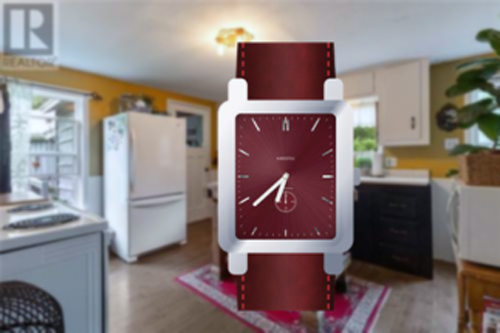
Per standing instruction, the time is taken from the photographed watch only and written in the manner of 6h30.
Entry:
6h38
